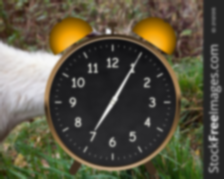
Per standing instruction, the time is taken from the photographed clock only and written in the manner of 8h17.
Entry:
7h05
